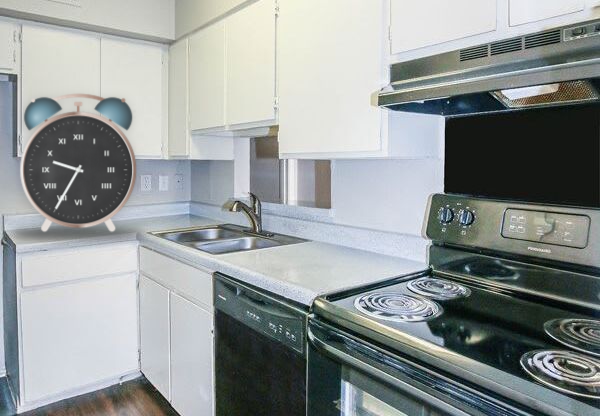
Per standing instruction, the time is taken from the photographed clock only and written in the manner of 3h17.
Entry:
9h35
